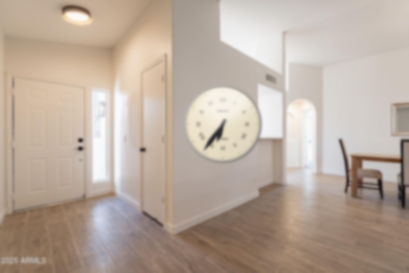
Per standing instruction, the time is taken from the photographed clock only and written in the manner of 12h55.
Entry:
6h36
